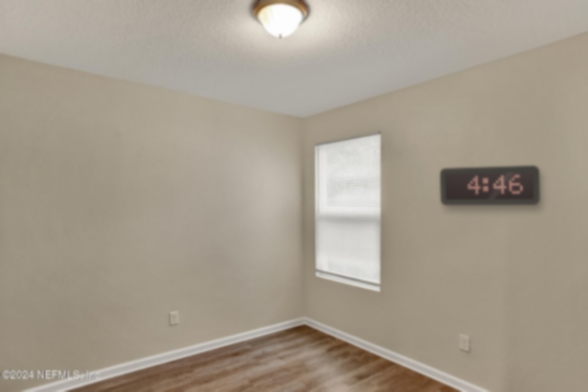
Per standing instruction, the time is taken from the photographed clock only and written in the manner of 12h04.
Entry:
4h46
